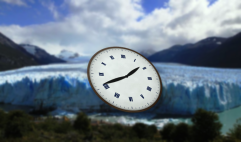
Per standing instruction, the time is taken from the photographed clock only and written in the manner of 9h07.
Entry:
1h41
